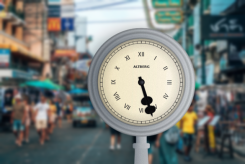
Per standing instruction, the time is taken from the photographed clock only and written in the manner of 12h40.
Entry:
5h27
